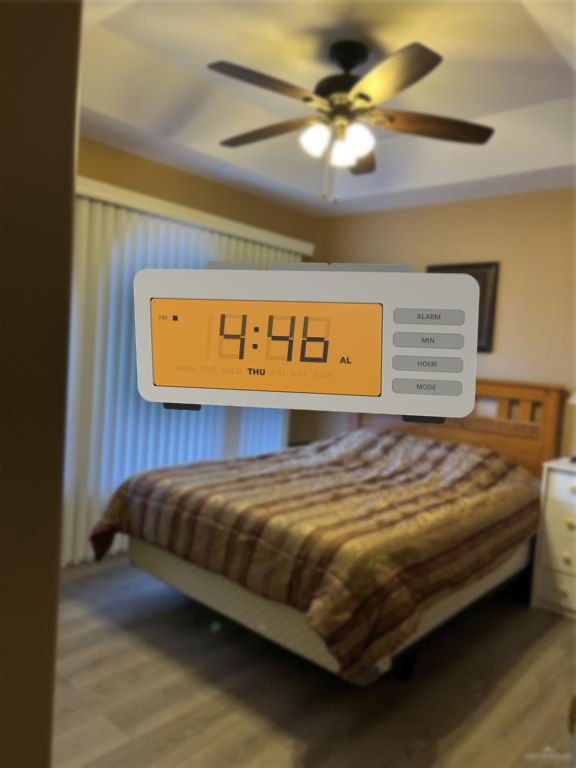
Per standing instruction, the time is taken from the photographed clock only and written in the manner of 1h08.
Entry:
4h46
